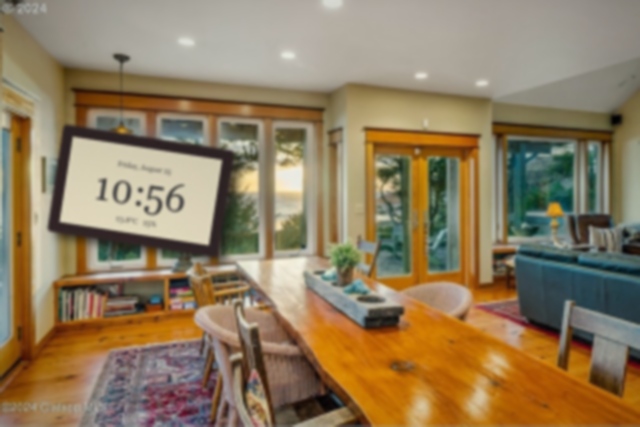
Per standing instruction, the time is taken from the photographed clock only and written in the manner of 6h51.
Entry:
10h56
